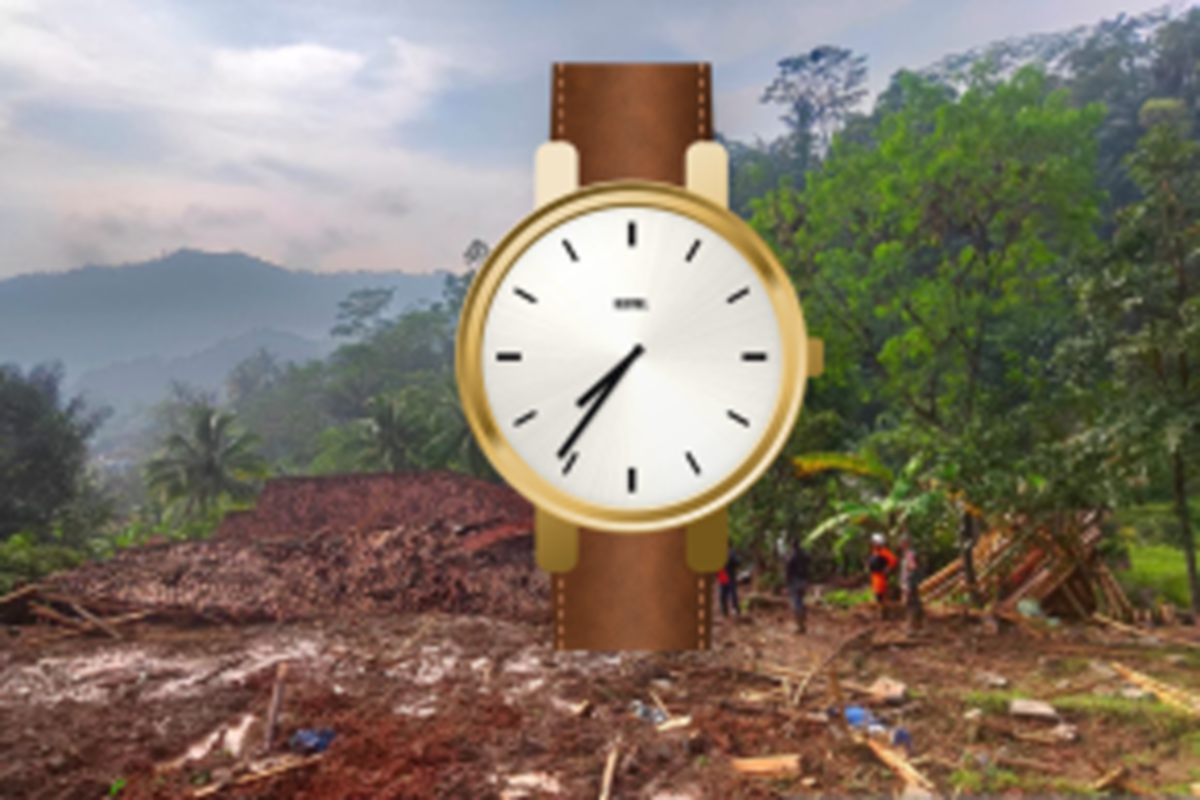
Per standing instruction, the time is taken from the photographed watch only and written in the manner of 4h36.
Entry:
7h36
